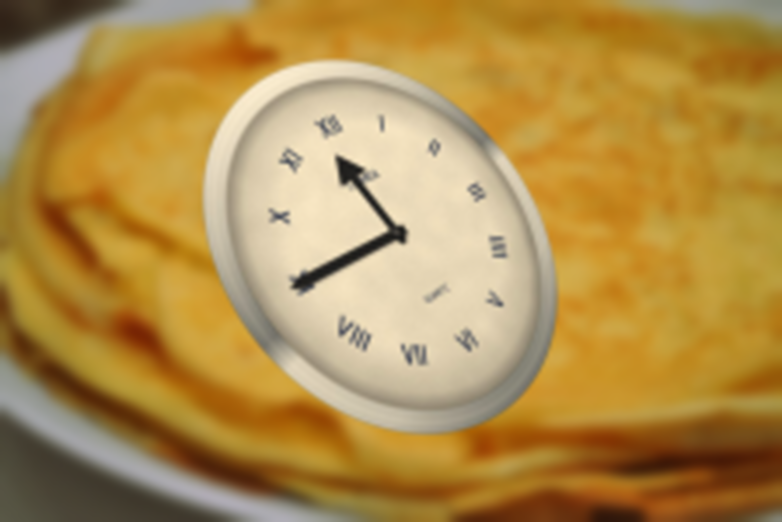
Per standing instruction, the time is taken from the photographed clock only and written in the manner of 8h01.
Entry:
11h45
